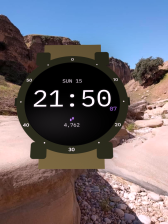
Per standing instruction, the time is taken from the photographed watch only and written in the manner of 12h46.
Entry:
21h50
